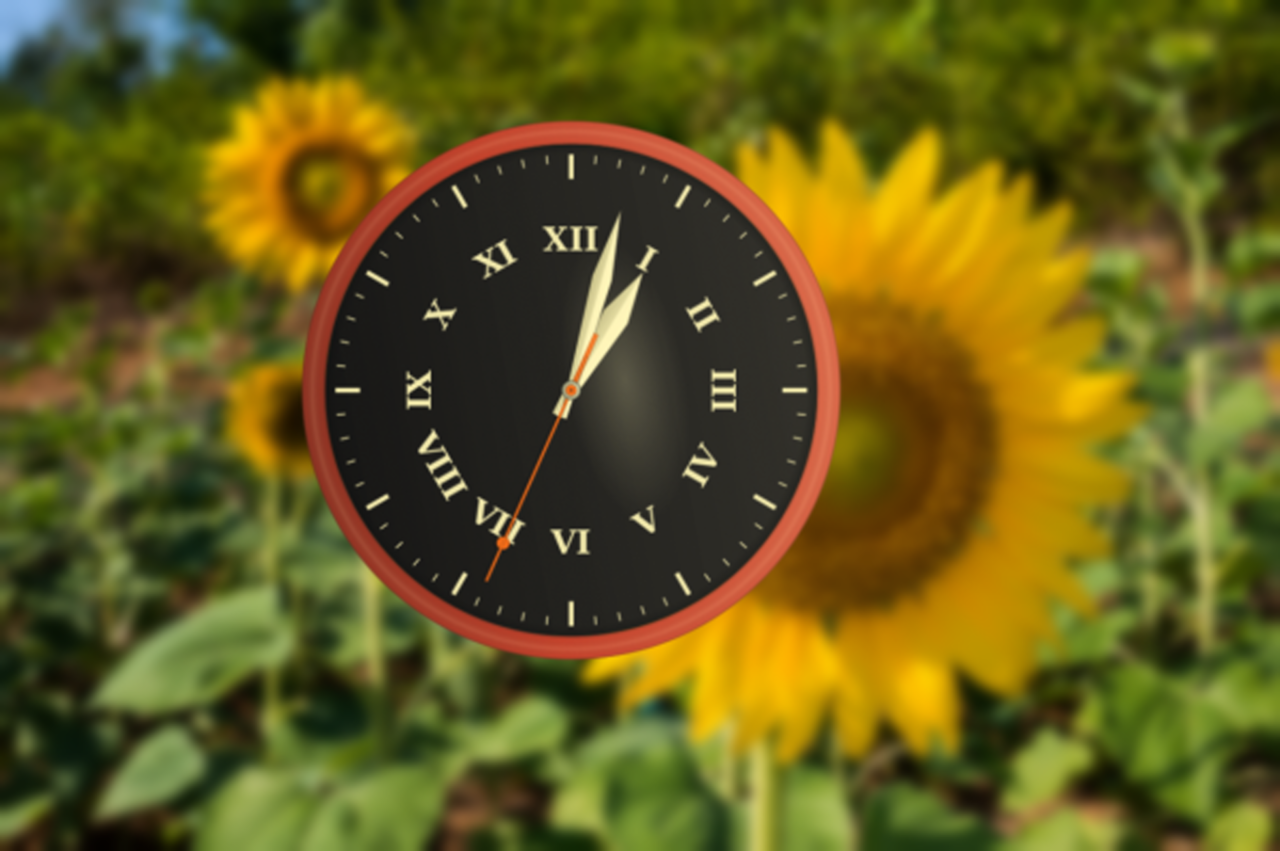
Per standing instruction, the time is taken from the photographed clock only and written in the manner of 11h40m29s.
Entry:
1h02m34s
